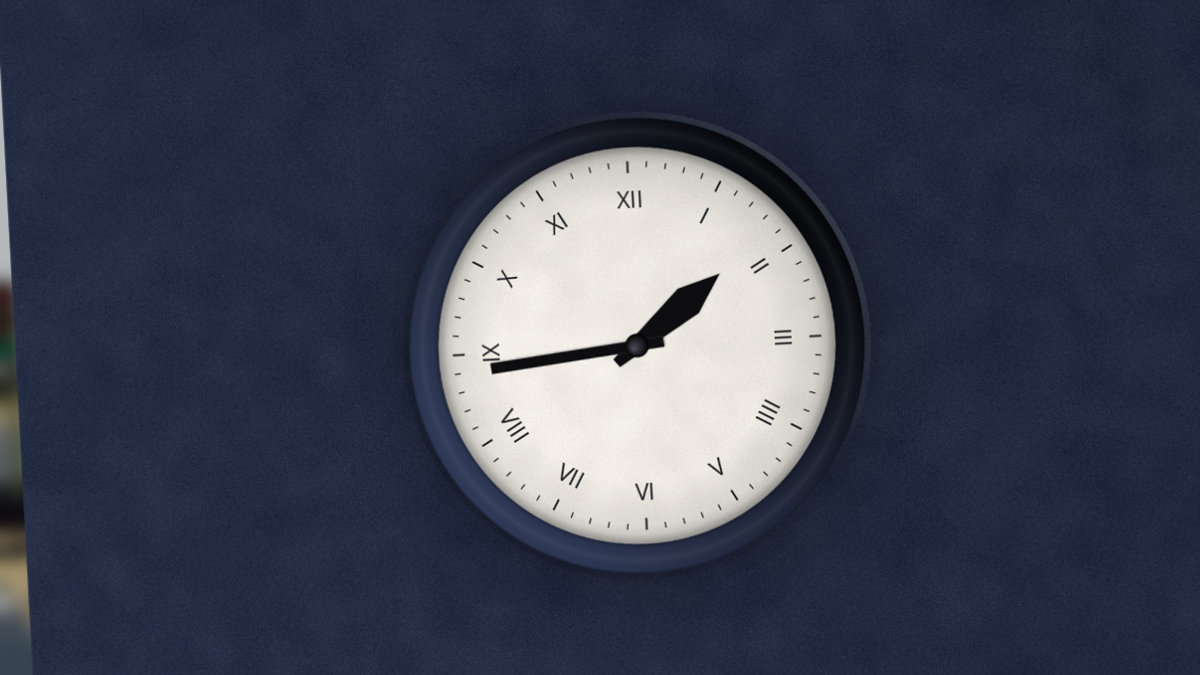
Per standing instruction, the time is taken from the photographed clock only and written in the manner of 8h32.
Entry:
1h44
